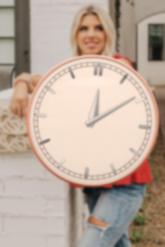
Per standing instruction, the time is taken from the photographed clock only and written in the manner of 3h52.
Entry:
12h09
